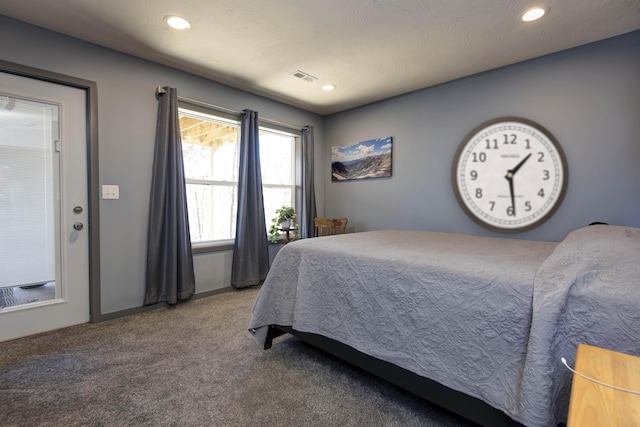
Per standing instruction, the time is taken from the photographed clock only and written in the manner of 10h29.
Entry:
1h29
